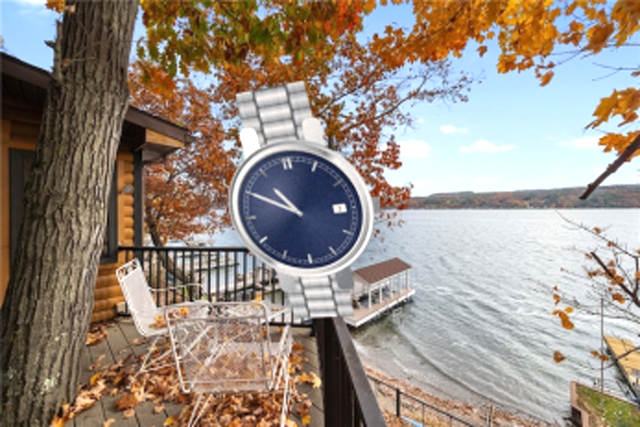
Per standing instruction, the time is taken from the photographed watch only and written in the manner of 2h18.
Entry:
10h50
